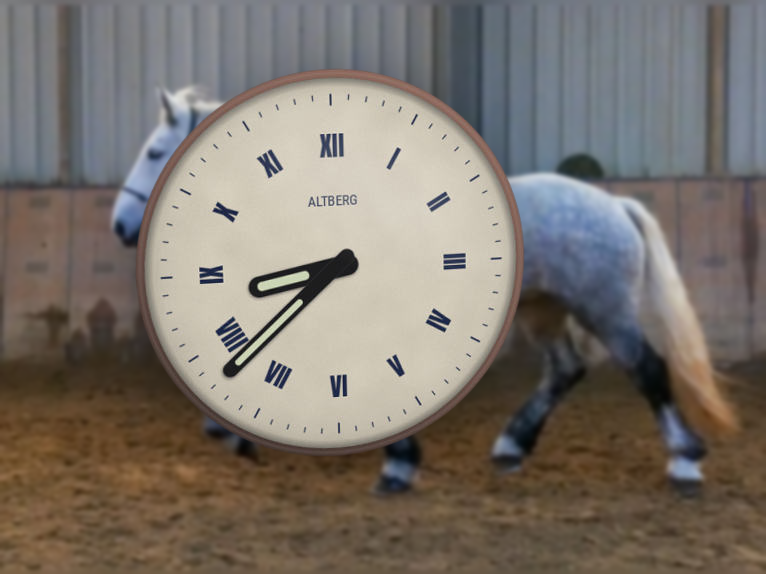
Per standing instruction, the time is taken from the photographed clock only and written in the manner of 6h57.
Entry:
8h38
